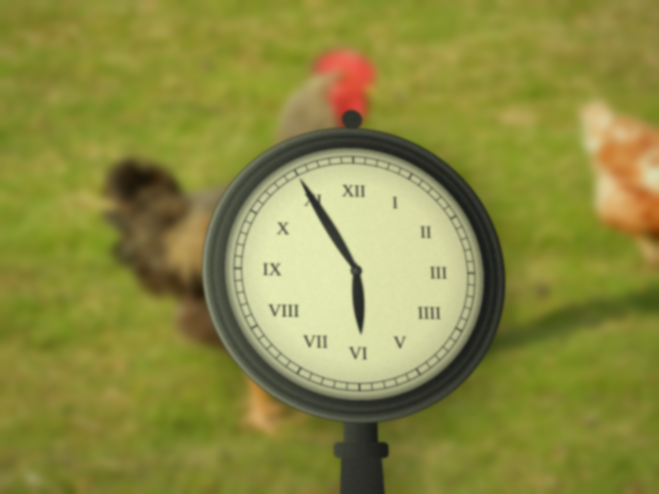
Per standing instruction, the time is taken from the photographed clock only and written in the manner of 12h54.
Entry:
5h55
